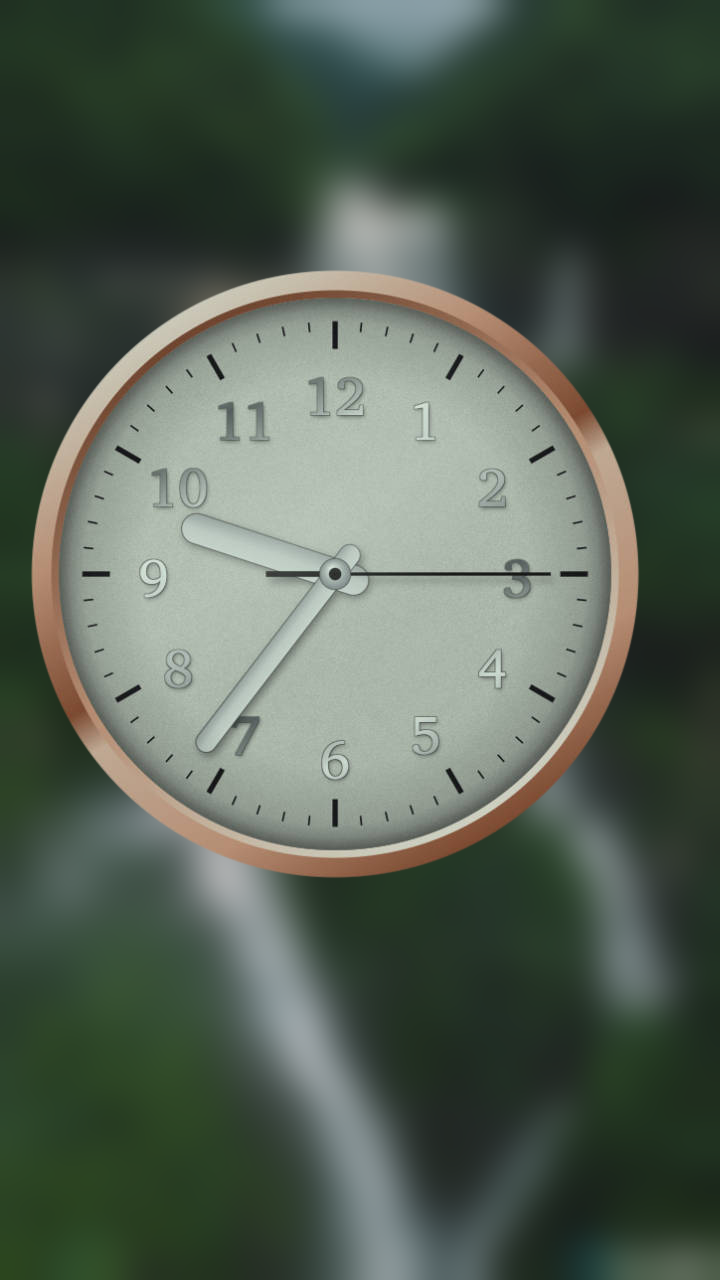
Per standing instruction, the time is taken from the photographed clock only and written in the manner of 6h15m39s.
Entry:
9h36m15s
